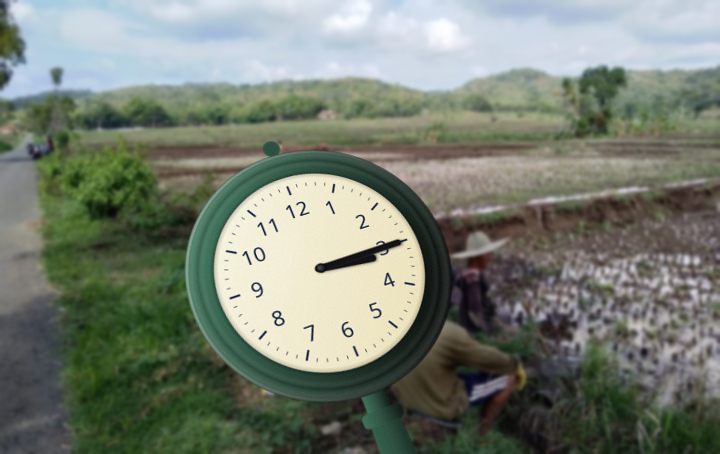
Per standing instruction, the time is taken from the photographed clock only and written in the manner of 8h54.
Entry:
3h15
